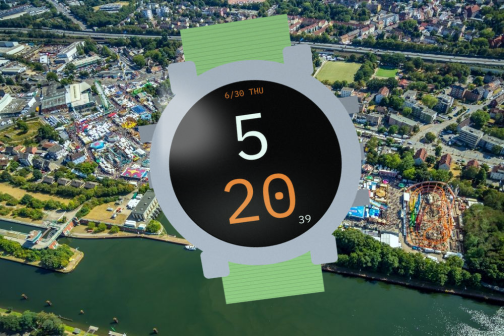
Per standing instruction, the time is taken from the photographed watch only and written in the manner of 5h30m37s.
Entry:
5h20m39s
